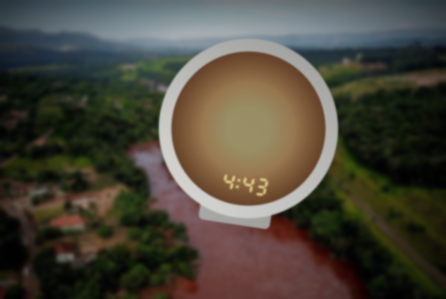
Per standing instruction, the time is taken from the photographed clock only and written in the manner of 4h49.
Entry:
4h43
